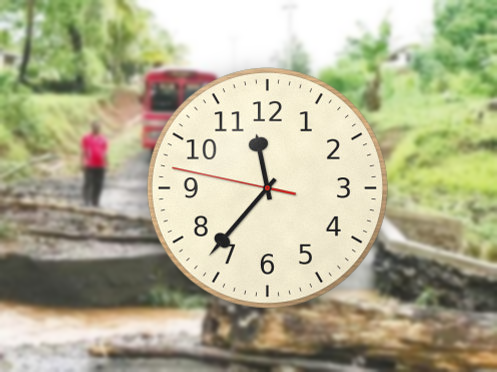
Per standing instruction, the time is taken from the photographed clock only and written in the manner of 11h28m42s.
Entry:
11h36m47s
